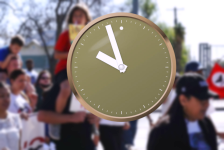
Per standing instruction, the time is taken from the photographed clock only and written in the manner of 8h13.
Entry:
9h57
